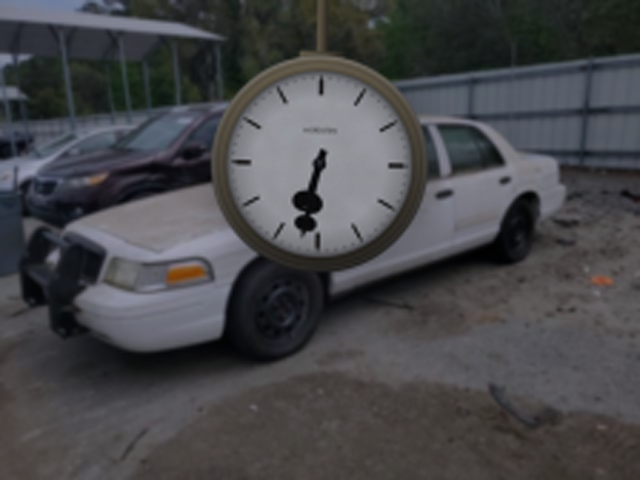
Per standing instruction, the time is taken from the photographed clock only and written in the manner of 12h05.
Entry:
6h32
